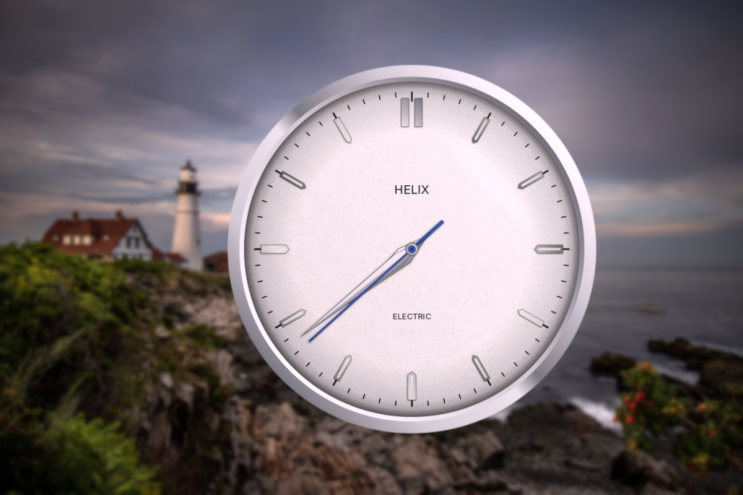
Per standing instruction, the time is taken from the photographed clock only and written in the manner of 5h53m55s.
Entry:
7h38m38s
